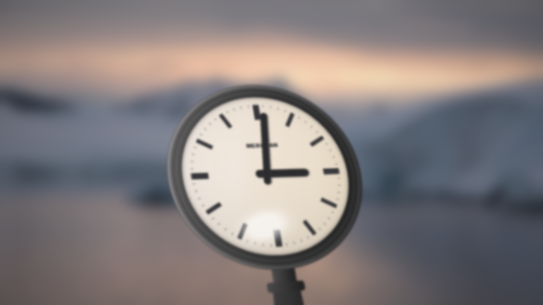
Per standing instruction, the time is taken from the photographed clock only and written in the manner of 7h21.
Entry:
3h01
